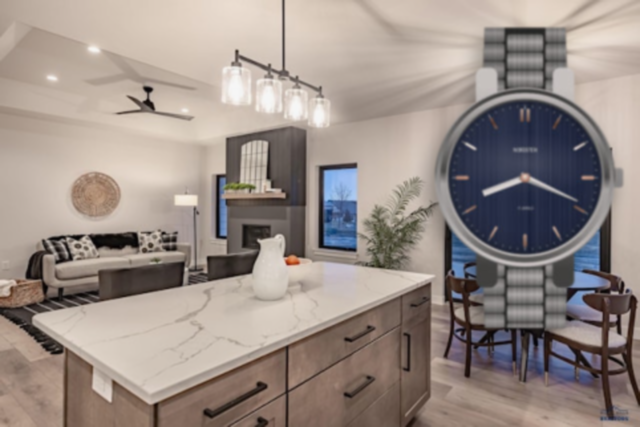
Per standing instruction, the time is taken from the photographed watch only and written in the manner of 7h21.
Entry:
8h19
